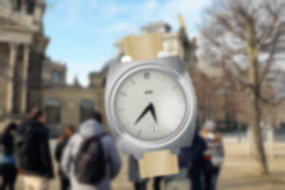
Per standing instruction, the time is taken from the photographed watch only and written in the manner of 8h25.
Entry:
5h38
